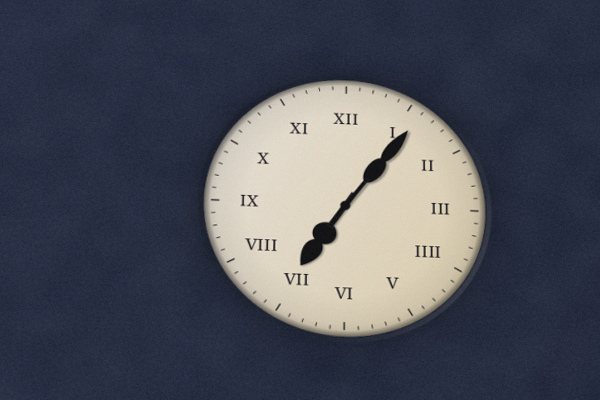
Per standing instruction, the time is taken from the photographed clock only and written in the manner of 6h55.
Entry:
7h06
